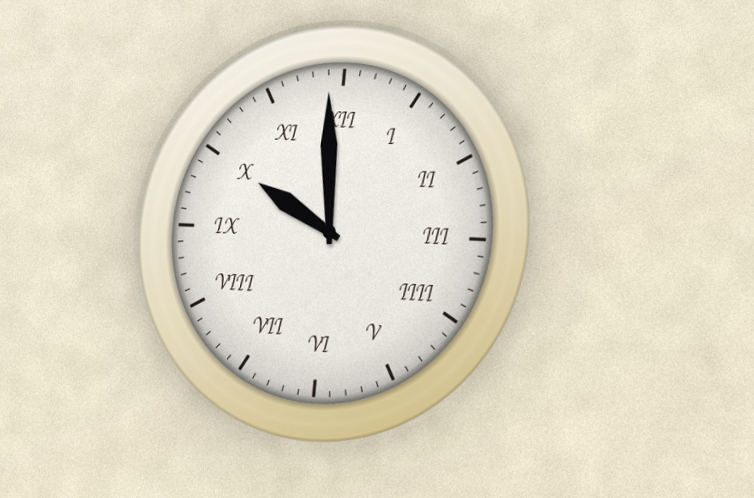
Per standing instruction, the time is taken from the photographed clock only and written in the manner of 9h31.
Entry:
9h59
